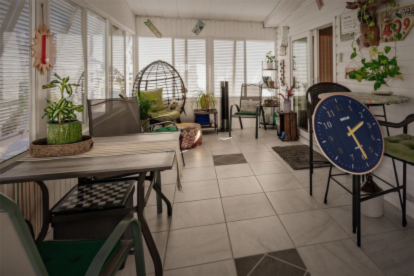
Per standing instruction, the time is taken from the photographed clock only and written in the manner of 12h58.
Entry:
2h29
